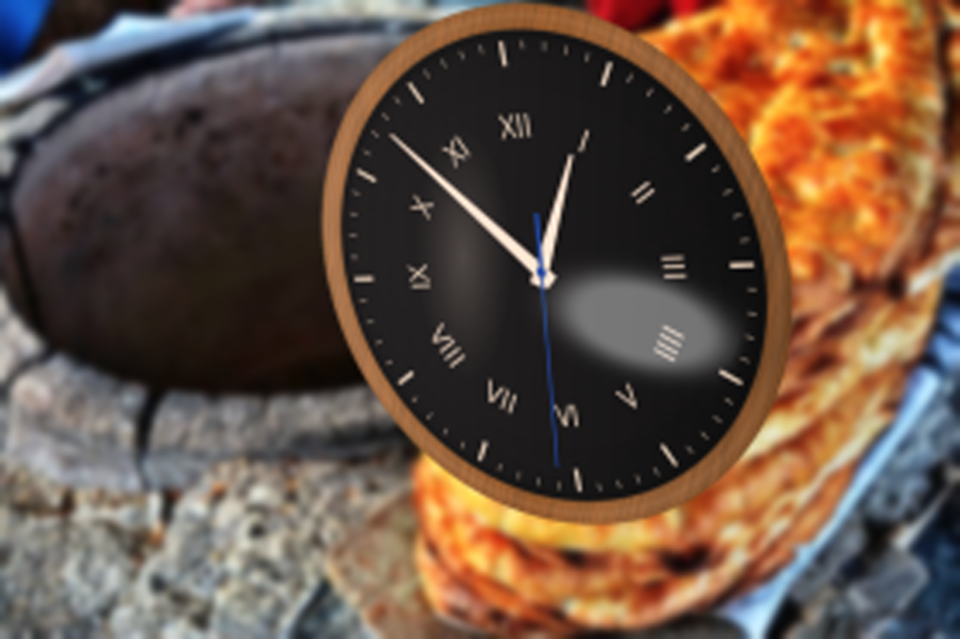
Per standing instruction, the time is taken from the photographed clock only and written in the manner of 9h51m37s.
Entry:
12h52m31s
